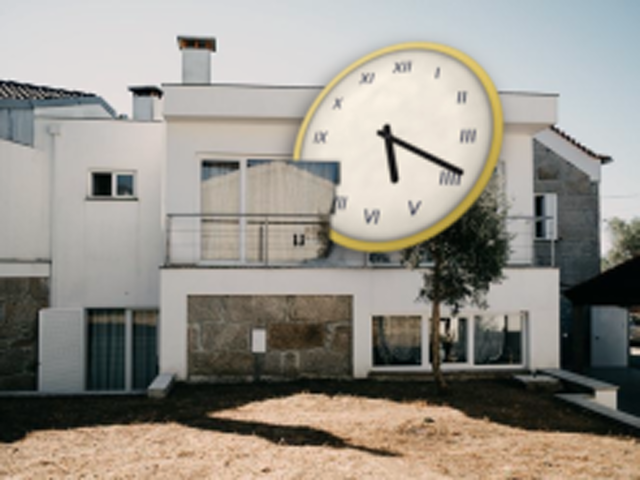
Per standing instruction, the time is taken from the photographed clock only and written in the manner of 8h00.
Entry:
5h19
